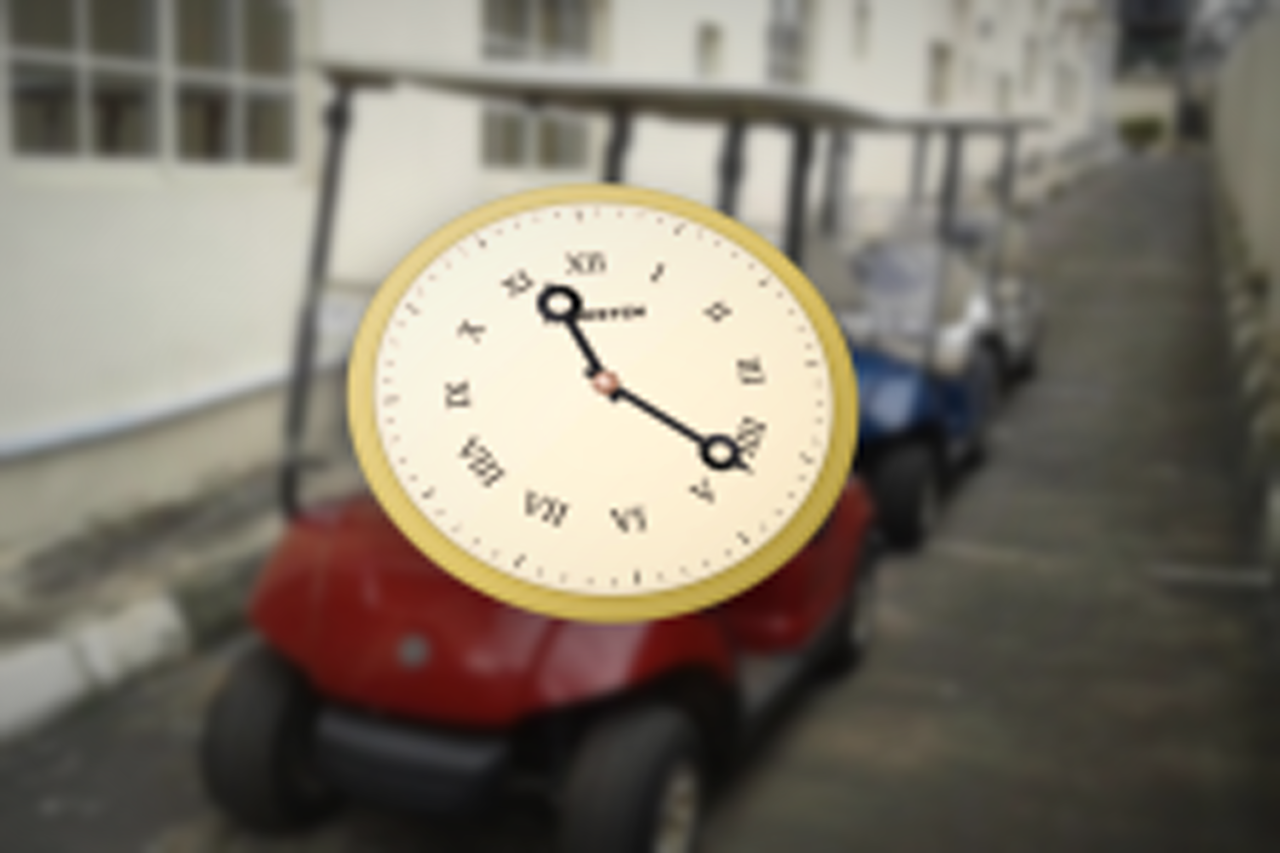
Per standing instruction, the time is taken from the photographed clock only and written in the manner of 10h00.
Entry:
11h22
